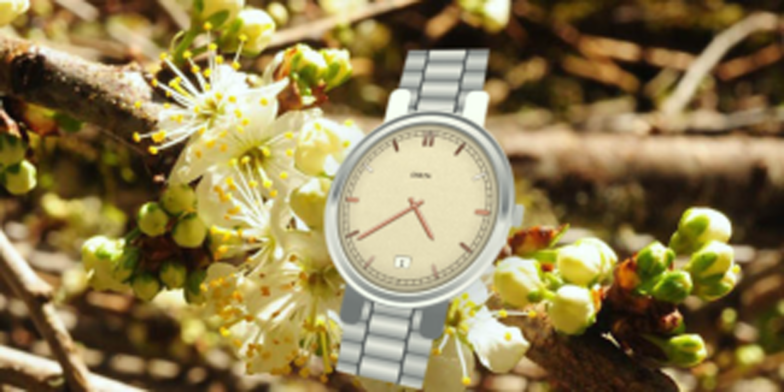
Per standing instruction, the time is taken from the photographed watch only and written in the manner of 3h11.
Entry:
4h39
